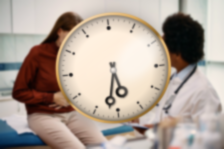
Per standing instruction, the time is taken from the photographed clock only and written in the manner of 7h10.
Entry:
5h32
